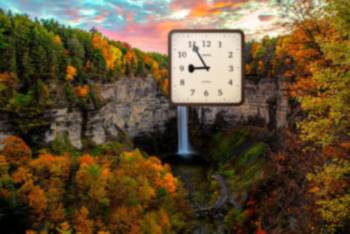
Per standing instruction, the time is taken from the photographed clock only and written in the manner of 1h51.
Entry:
8h55
